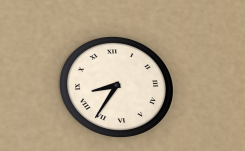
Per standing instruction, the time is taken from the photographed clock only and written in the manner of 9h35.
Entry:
8h36
